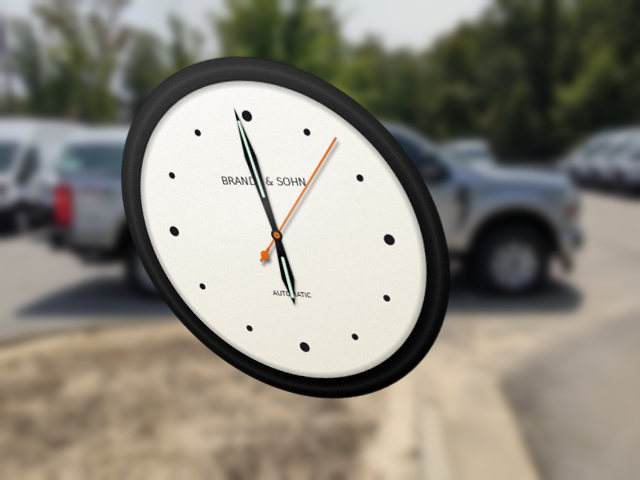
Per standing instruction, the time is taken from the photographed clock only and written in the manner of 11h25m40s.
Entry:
5h59m07s
